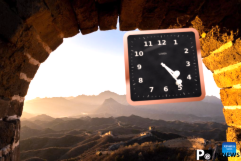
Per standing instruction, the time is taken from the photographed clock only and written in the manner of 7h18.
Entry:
4h24
